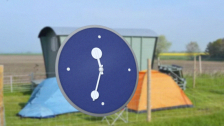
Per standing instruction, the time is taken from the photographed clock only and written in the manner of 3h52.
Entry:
11h33
